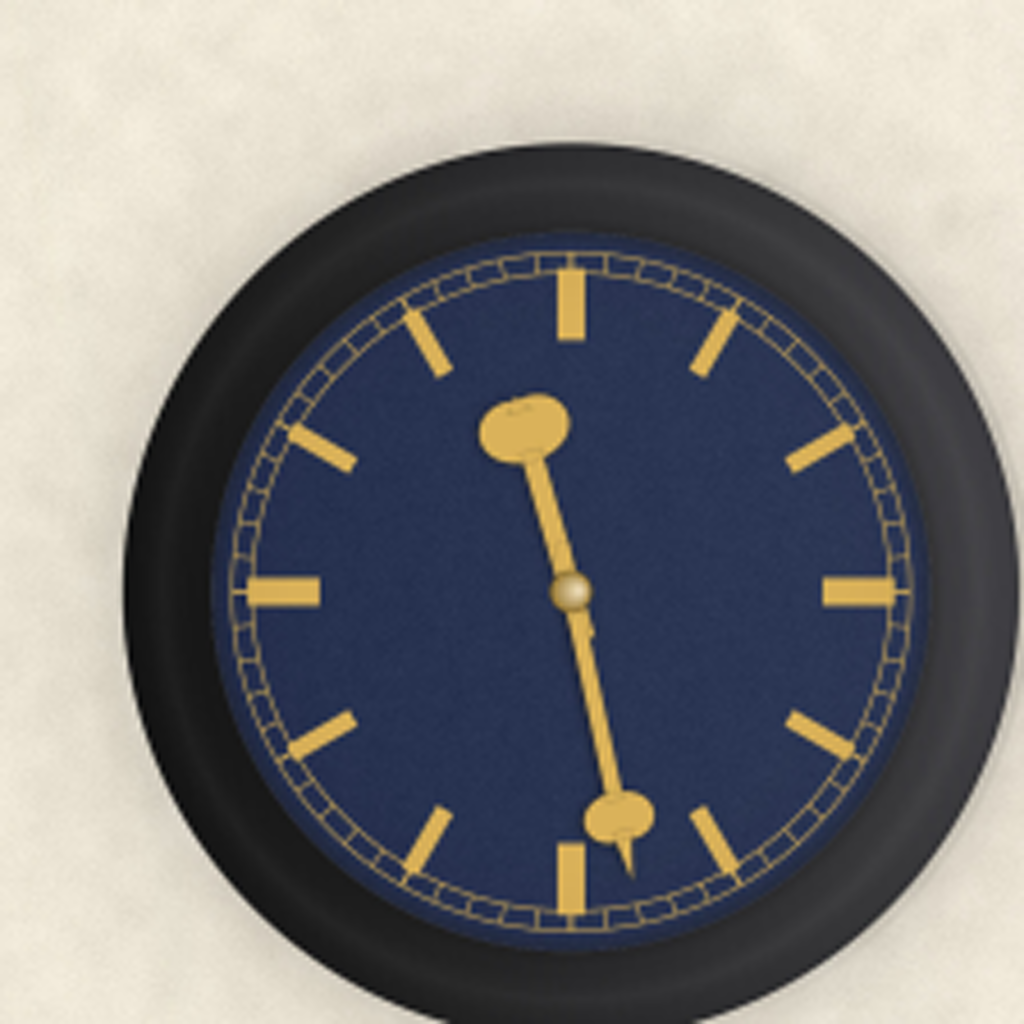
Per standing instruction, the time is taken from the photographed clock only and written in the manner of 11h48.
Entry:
11h28
